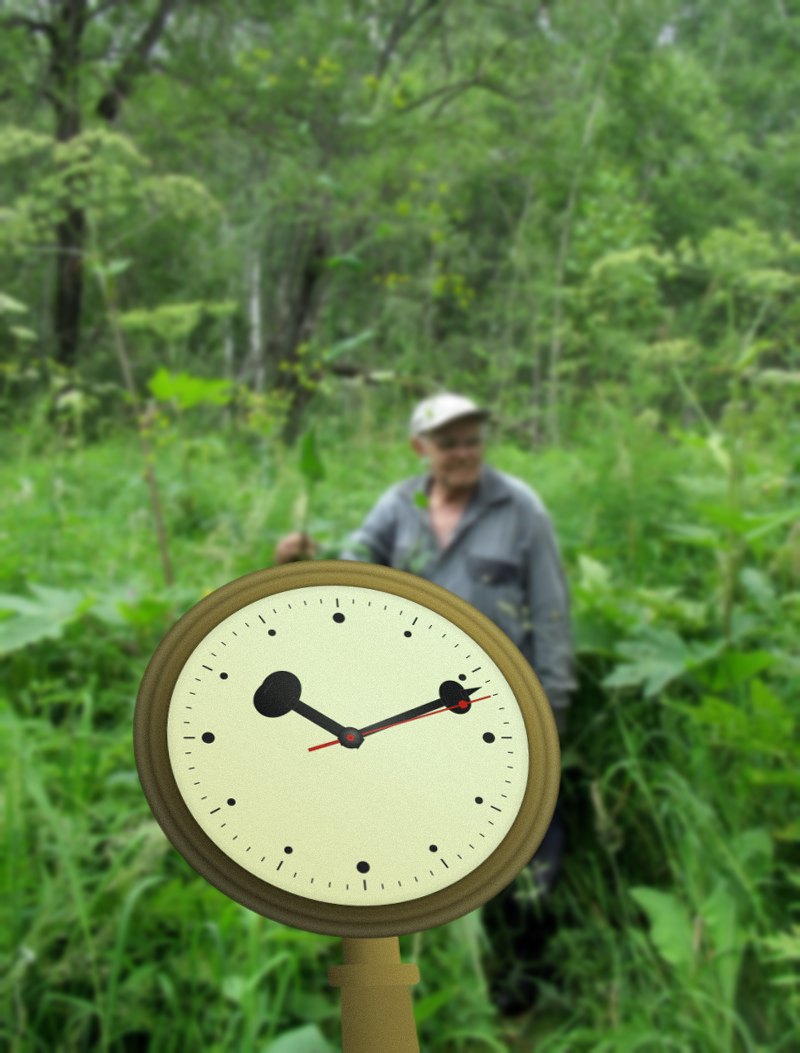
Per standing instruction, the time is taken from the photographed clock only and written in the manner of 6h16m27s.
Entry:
10h11m12s
